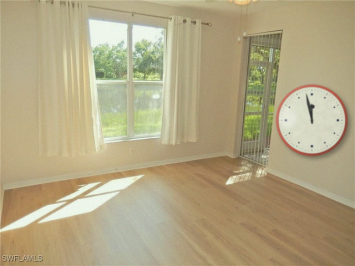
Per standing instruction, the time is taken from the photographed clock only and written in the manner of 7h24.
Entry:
11h58
